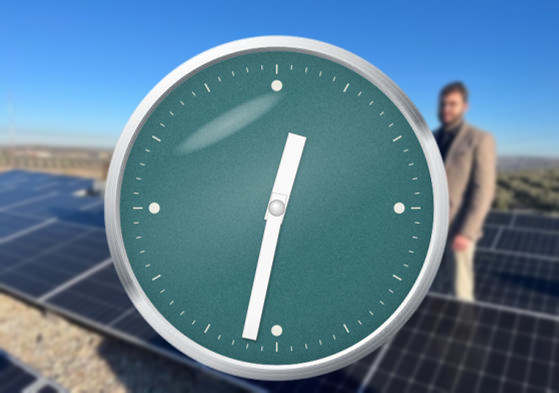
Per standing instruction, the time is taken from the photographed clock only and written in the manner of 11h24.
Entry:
12h32
